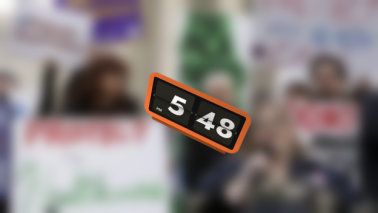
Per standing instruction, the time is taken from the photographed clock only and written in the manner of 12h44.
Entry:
5h48
